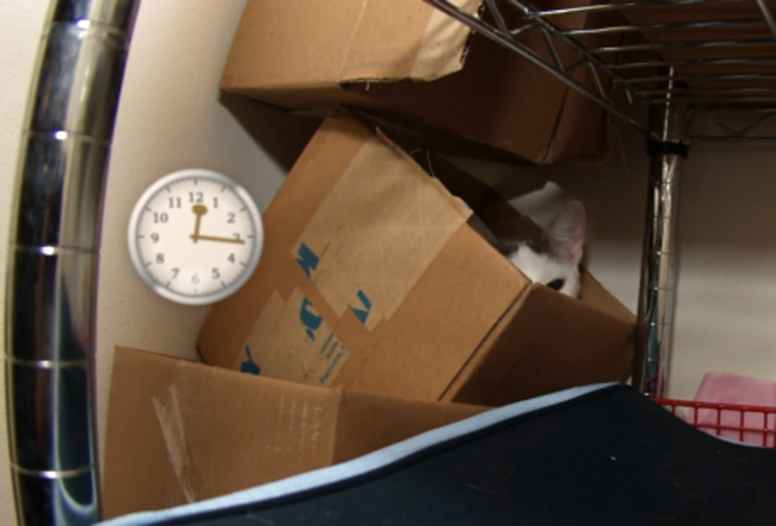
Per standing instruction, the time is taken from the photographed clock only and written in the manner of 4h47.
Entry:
12h16
